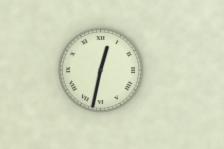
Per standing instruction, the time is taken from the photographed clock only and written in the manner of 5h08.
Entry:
12h32
